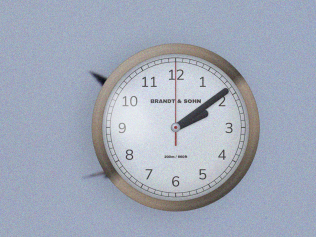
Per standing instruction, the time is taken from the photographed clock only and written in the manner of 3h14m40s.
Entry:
2h09m00s
